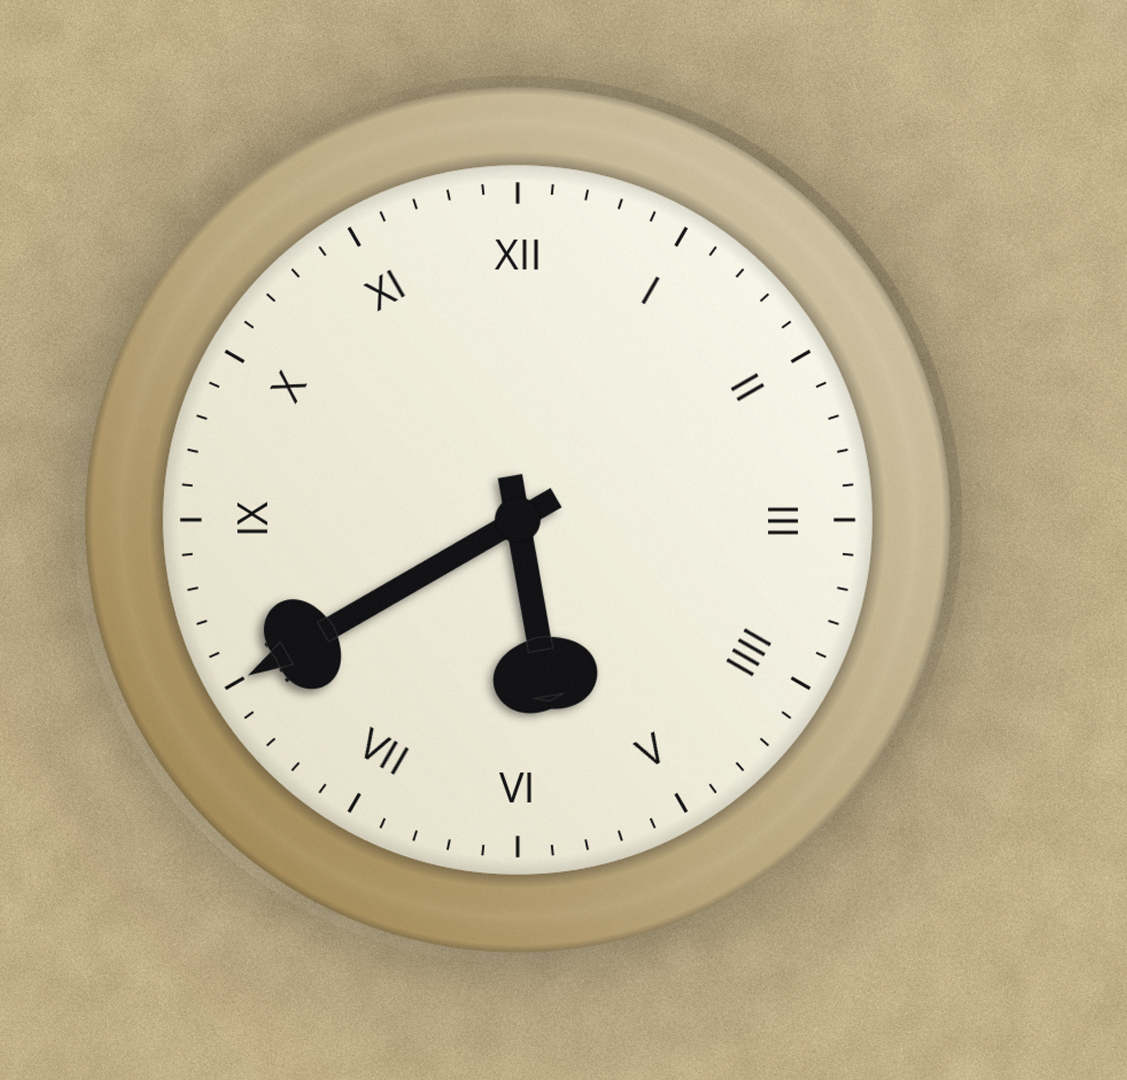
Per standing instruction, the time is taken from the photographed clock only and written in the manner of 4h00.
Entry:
5h40
